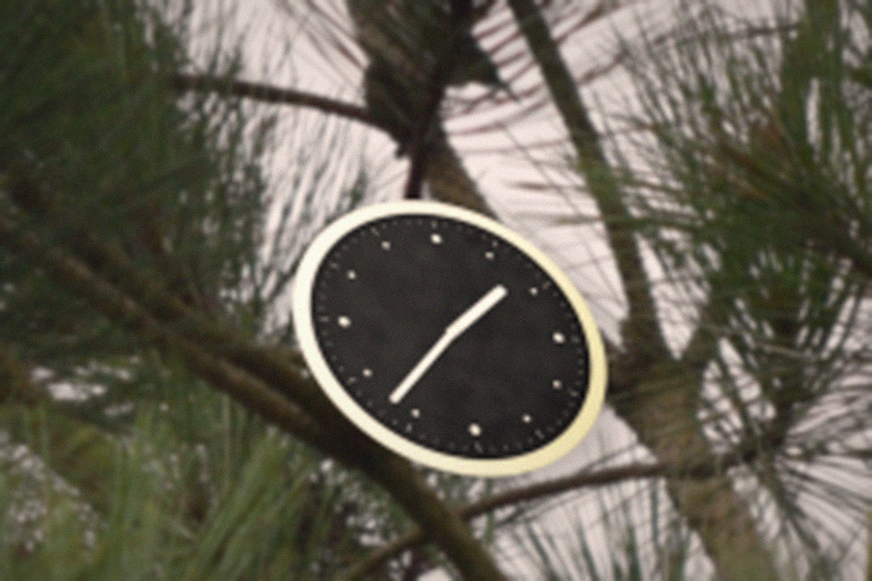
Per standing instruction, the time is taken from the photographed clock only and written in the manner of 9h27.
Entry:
1h37
